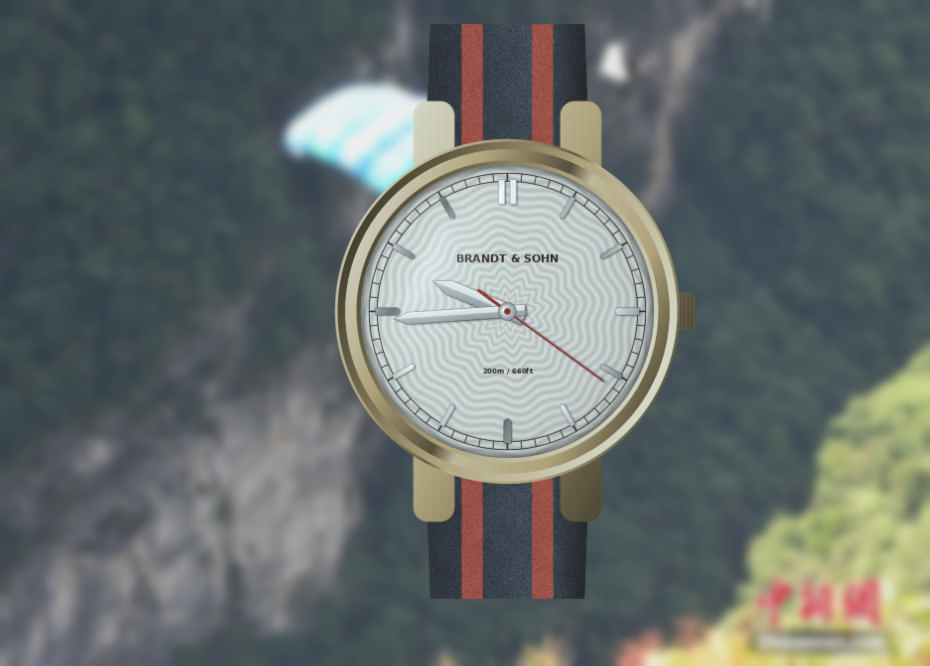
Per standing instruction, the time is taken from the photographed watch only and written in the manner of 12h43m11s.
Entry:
9h44m21s
